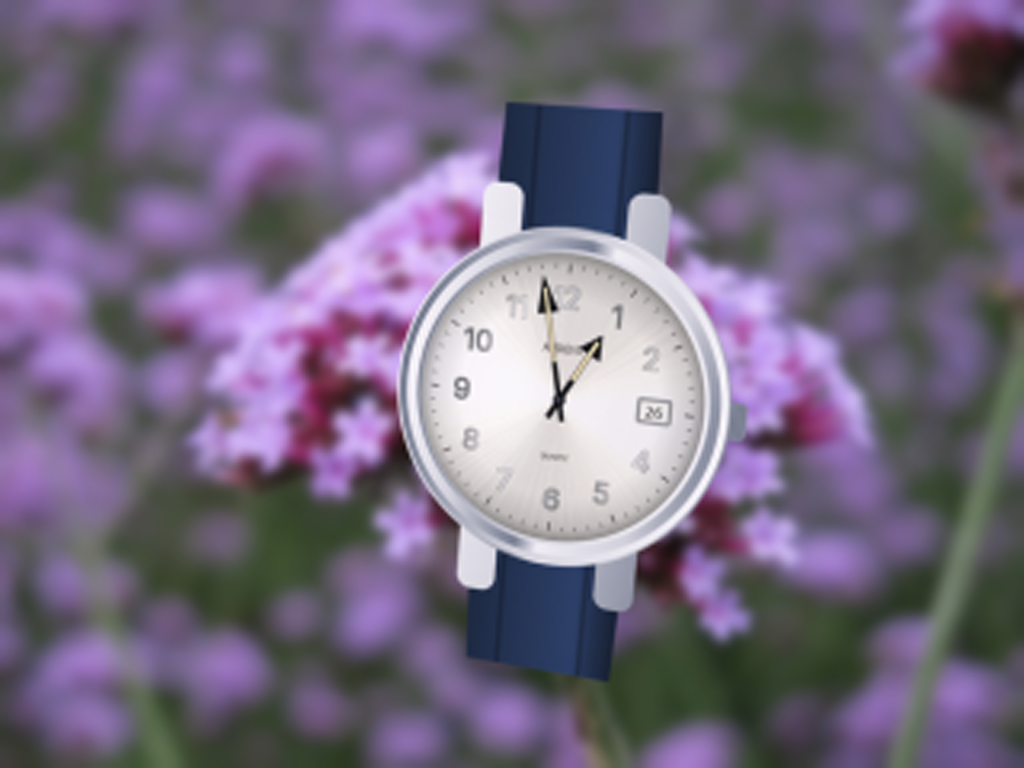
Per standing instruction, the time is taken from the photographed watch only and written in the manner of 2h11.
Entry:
12h58
